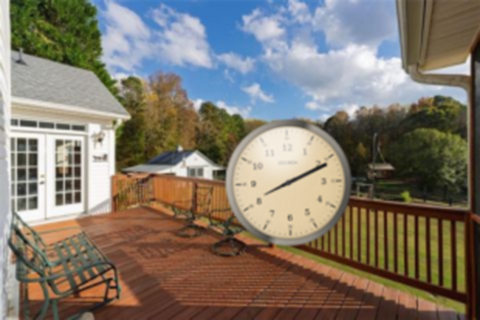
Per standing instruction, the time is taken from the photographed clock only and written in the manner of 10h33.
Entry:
8h11
